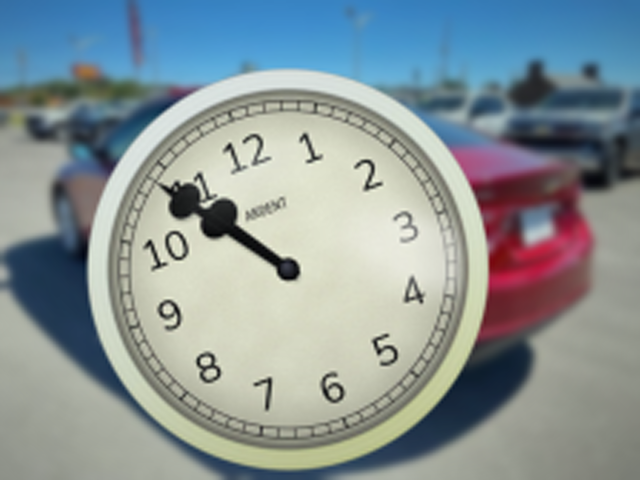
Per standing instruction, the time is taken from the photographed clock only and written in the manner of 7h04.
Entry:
10h54
